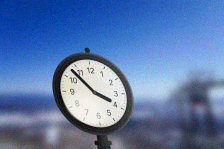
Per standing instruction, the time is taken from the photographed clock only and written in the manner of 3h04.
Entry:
3h53
